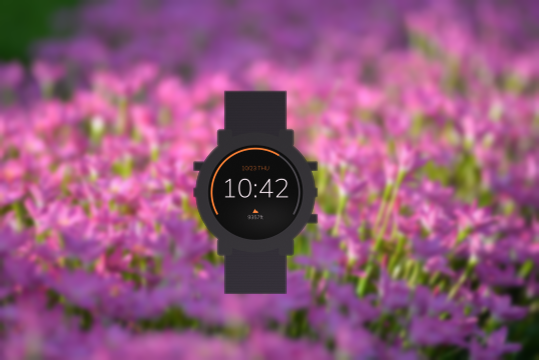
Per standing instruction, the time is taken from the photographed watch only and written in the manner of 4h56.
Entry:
10h42
